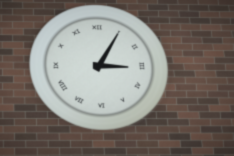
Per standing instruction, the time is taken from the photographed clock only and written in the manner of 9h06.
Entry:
3h05
